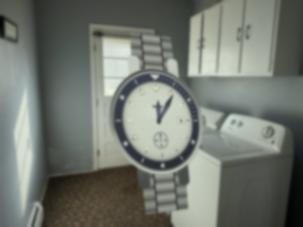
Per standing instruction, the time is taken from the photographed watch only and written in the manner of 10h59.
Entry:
12h06
